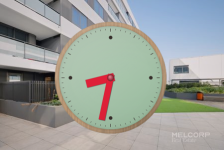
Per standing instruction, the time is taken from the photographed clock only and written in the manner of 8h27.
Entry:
8h32
